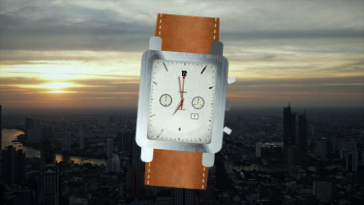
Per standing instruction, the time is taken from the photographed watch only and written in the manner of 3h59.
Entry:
6h58
